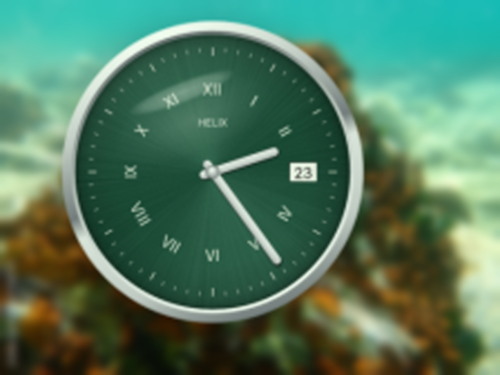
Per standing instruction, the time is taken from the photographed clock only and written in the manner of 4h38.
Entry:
2h24
